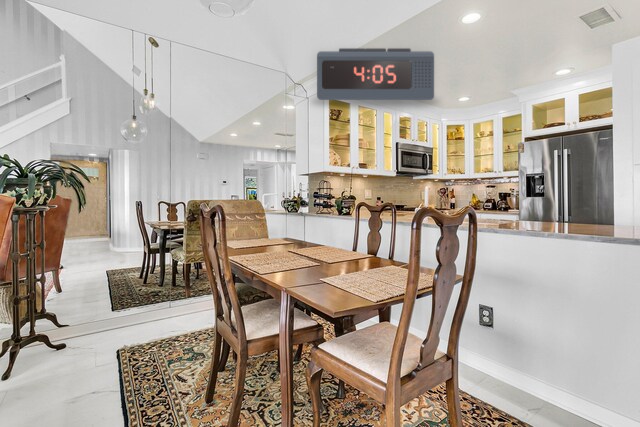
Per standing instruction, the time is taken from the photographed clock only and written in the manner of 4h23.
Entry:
4h05
